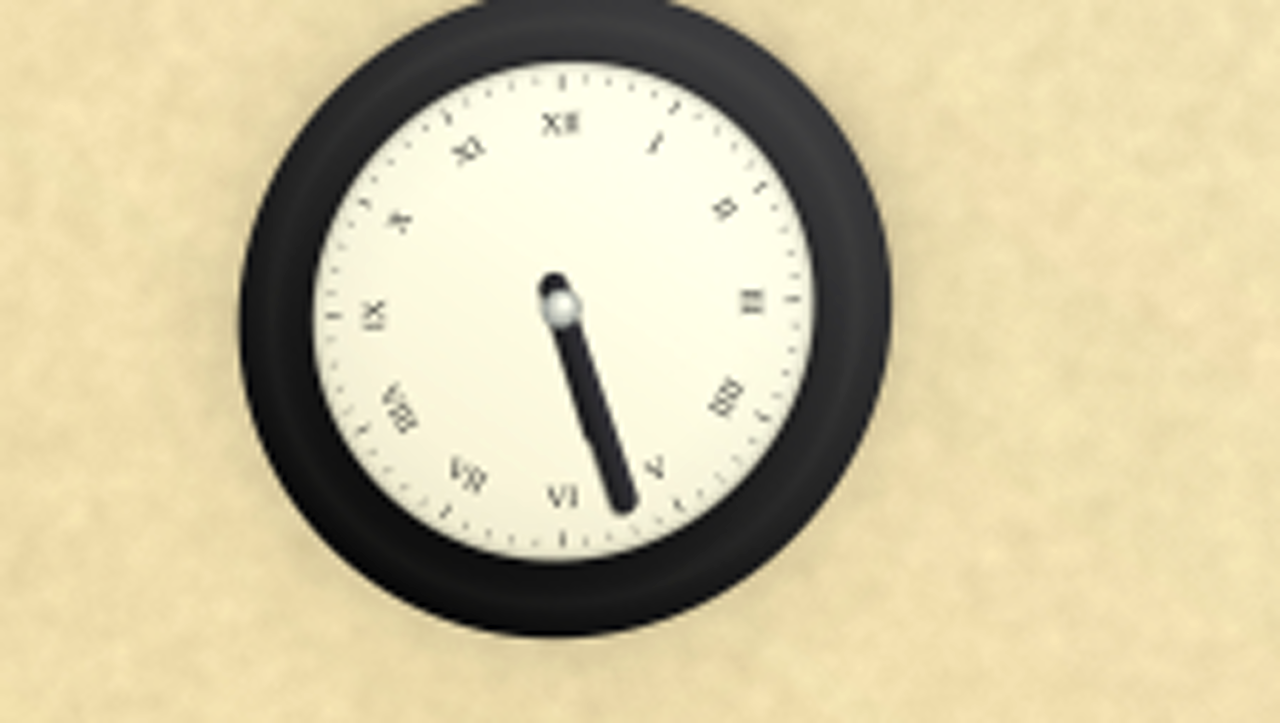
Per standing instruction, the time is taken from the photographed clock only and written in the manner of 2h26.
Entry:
5h27
